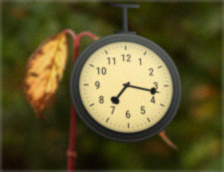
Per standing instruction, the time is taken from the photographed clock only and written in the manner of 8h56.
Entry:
7h17
